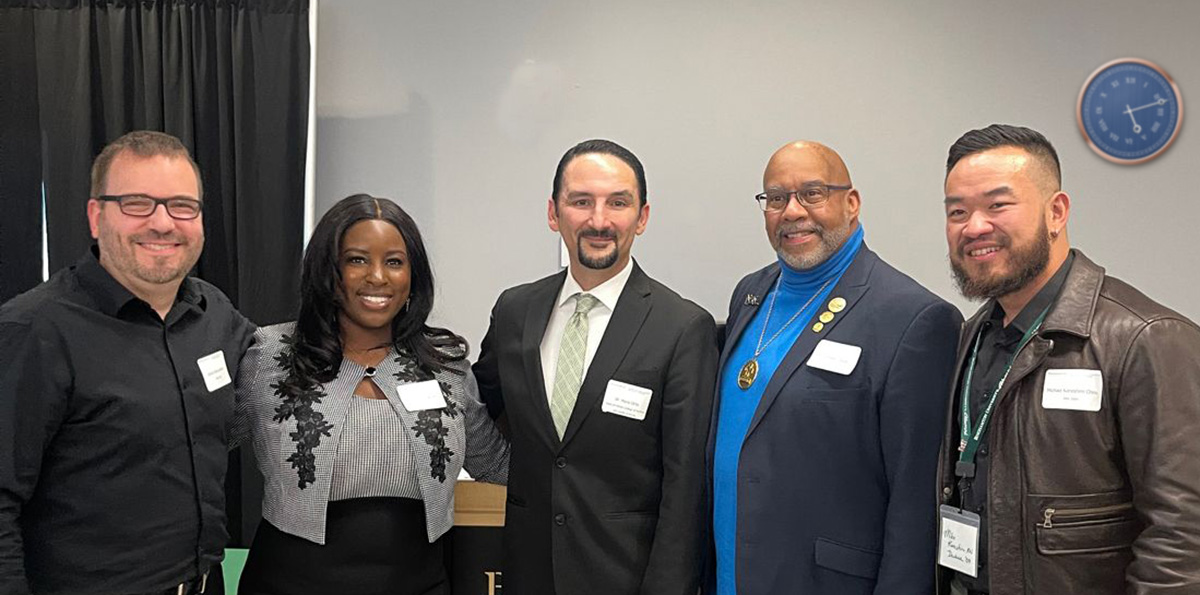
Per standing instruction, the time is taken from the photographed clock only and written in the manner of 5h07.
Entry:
5h12
